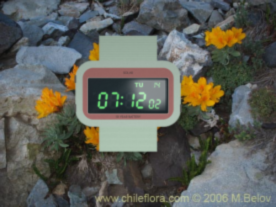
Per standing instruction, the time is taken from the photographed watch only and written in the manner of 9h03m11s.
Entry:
7h12m02s
